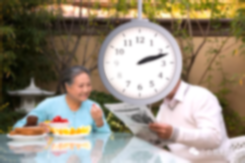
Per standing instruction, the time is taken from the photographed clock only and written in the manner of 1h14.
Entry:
2h12
